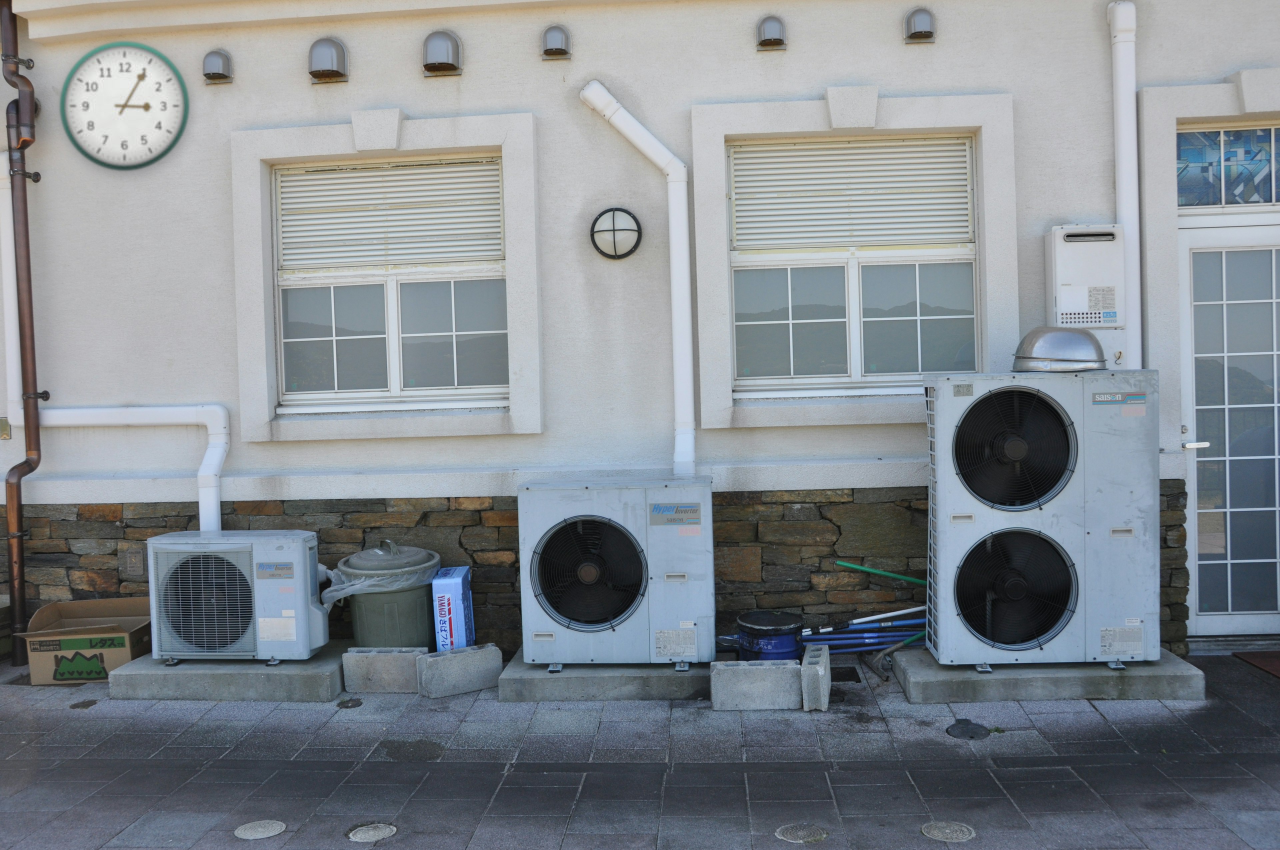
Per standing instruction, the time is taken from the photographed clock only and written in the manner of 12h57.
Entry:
3h05
